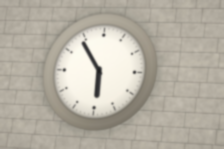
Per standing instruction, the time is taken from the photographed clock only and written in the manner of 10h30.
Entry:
5h54
